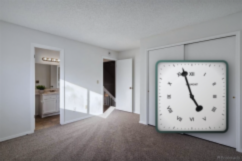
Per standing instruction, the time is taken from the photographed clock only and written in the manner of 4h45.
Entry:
4h57
